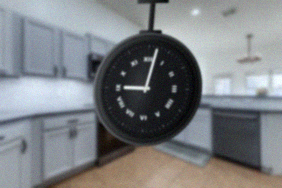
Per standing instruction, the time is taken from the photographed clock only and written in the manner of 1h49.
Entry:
9h02
